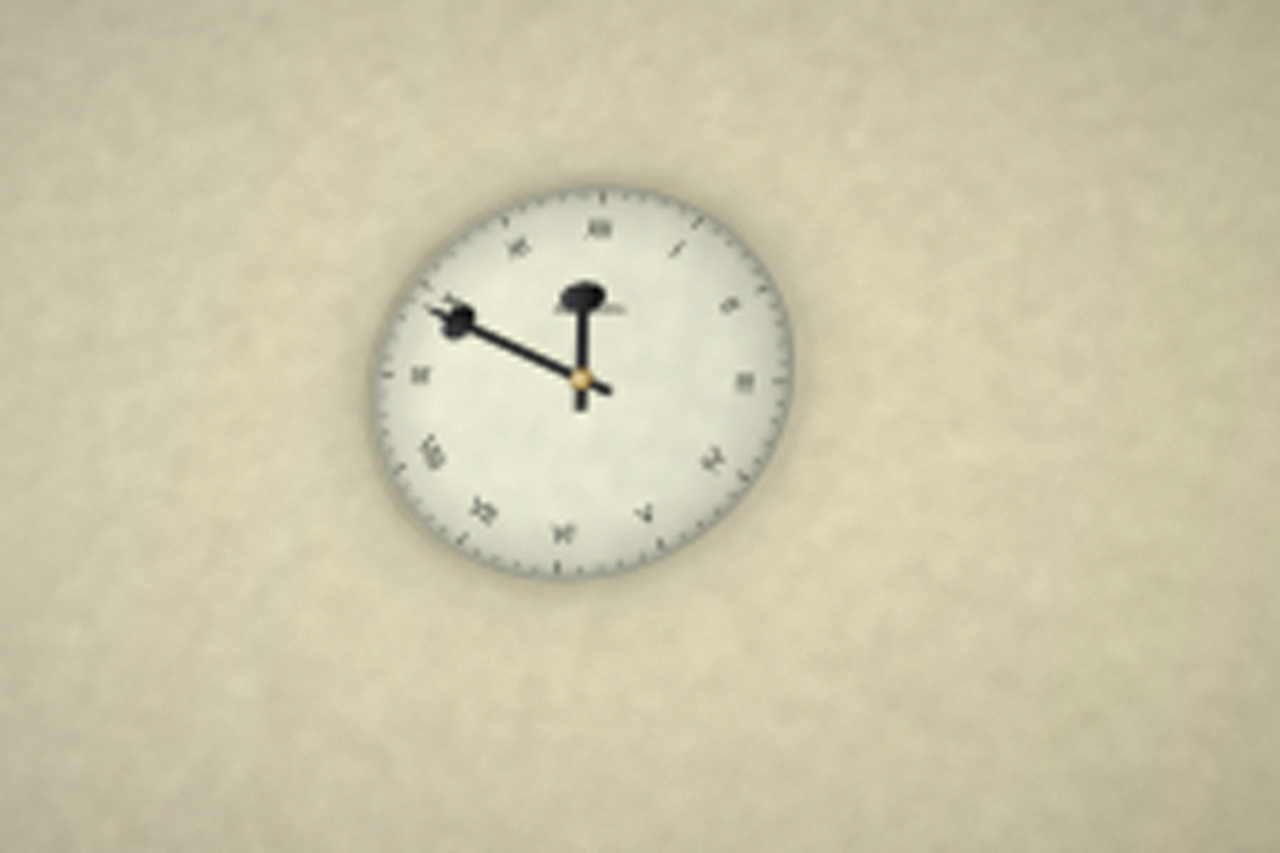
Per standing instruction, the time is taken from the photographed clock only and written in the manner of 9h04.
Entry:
11h49
